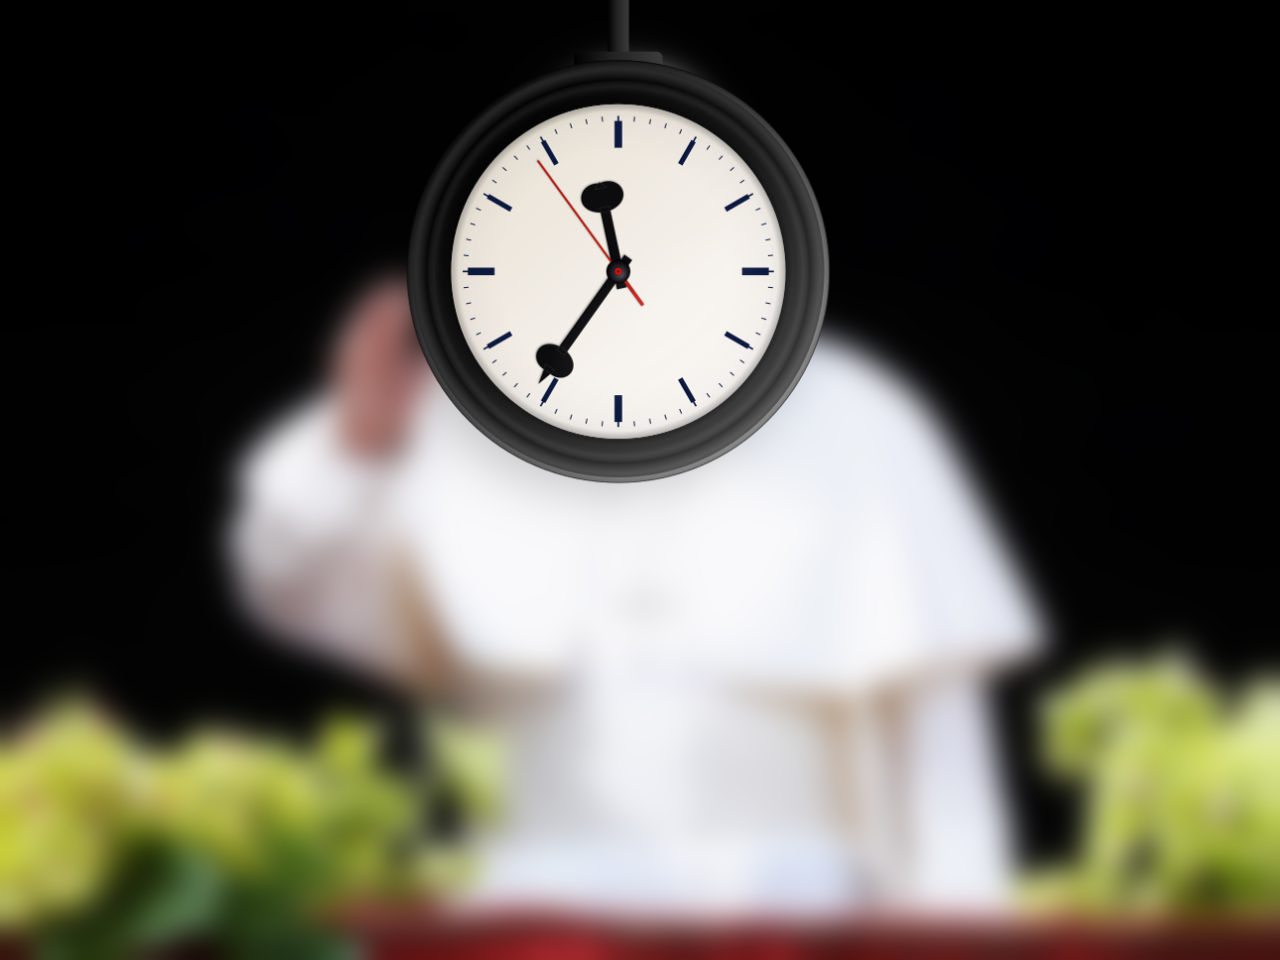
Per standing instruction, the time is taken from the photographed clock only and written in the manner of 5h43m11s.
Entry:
11h35m54s
